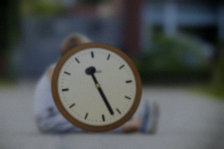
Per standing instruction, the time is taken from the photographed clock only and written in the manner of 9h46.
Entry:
11h27
